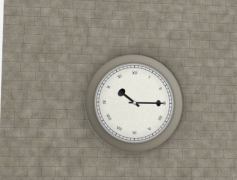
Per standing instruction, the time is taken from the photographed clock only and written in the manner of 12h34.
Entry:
10h15
